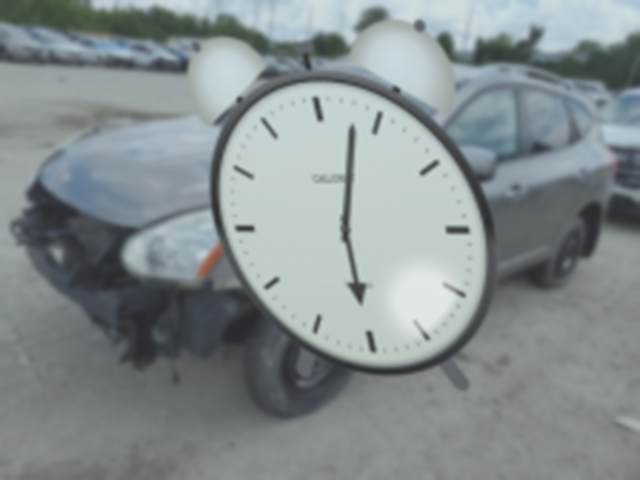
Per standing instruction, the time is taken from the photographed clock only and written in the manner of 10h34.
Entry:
6h03
